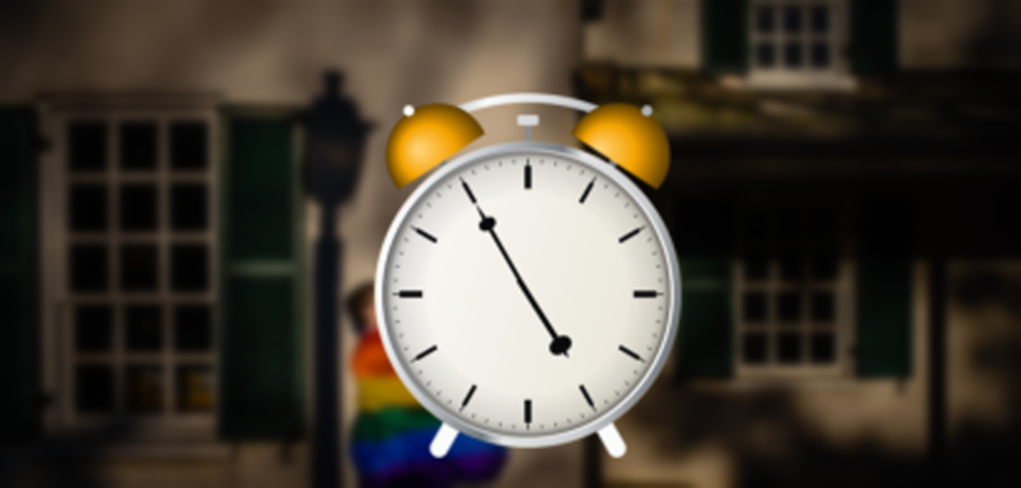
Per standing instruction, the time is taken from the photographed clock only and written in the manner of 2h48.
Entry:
4h55
